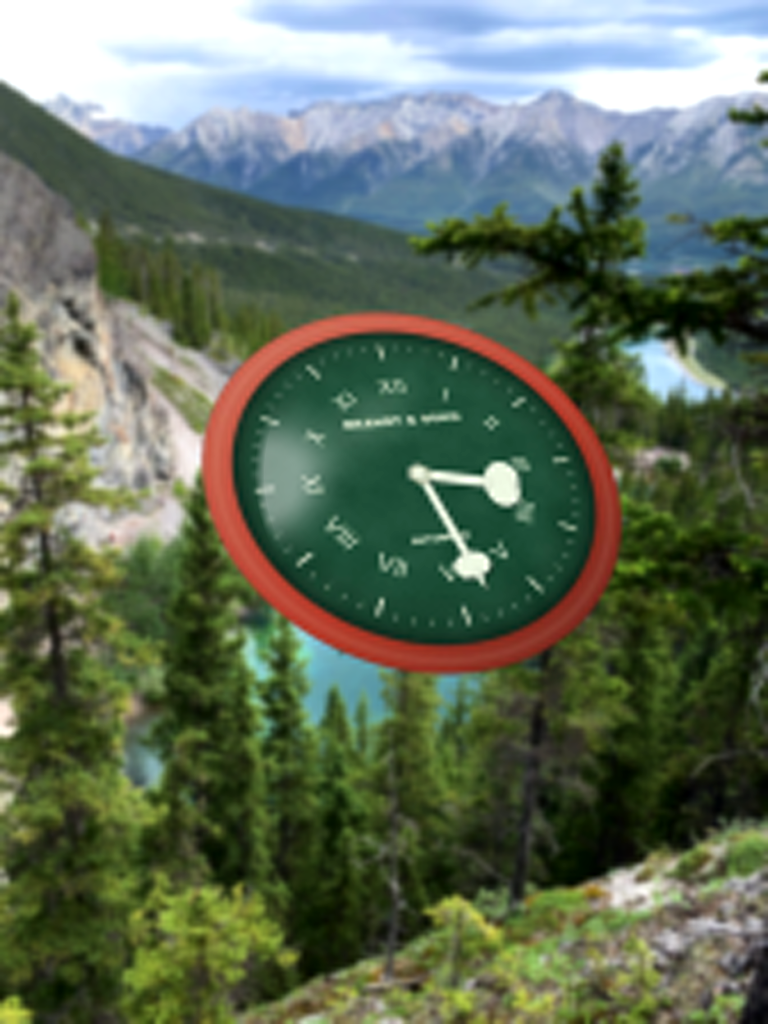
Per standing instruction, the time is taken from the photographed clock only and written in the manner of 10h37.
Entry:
3h28
